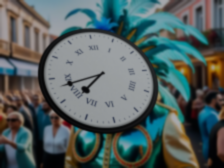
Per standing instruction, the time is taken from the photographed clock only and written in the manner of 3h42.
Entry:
7h43
